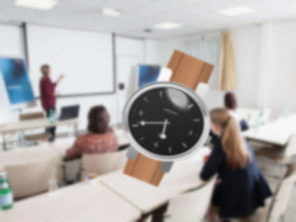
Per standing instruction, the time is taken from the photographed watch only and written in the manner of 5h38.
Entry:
5h41
